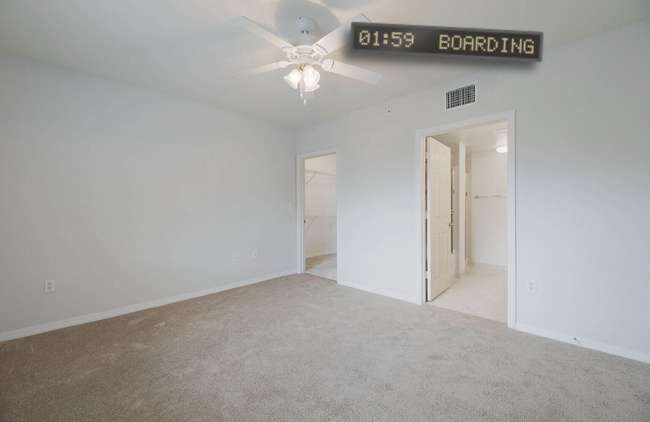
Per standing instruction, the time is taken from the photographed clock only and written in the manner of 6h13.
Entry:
1h59
